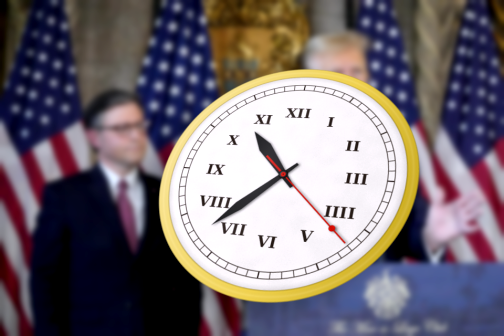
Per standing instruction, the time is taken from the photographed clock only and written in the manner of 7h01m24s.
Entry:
10h37m22s
